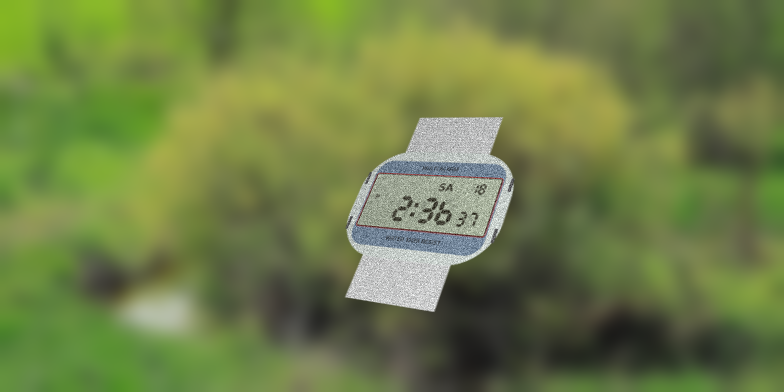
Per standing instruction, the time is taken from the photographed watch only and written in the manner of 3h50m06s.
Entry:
2h36m37s
